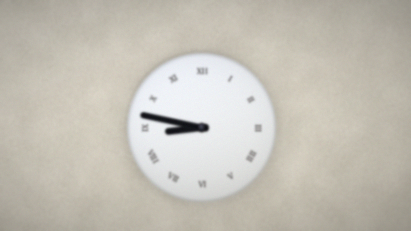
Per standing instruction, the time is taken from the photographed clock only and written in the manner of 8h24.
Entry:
8h47
